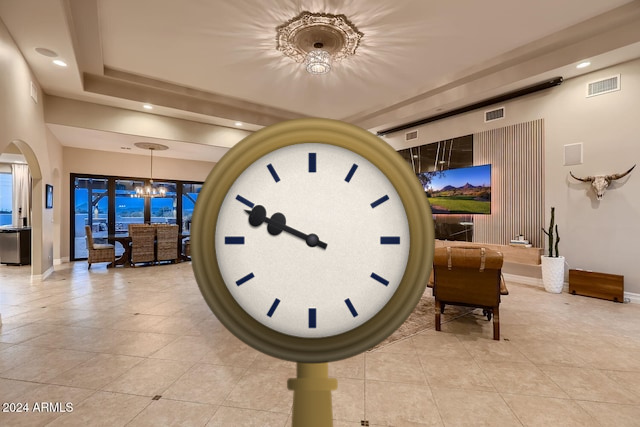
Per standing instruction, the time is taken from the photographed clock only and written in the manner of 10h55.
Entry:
9h49
